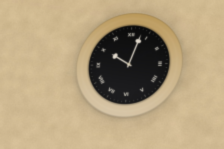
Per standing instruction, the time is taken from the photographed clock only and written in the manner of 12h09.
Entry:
10h03
